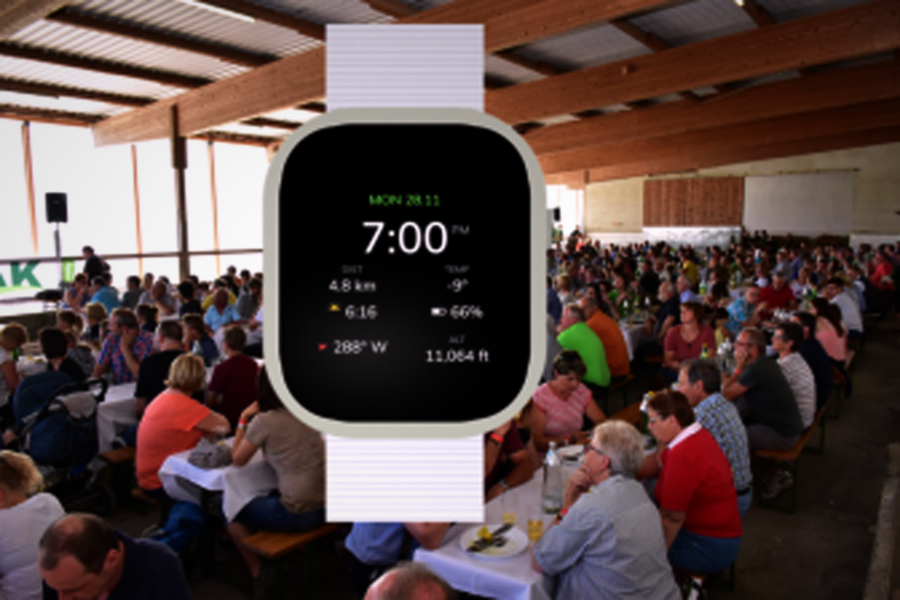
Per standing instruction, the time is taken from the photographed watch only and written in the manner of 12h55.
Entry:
7h00
